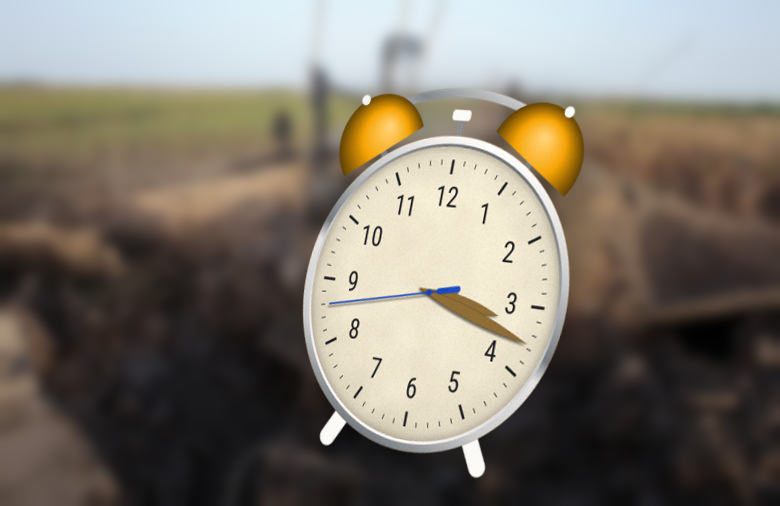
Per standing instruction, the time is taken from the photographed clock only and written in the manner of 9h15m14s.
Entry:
3h17m43s
